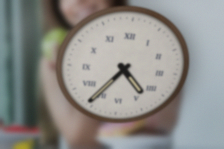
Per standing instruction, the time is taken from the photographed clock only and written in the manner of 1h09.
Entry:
4h36
